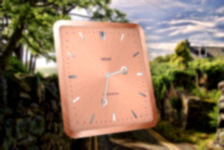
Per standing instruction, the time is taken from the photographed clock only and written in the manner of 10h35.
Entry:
2h33
